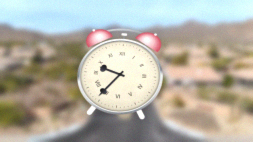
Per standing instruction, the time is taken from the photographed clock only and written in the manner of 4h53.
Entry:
9h36
